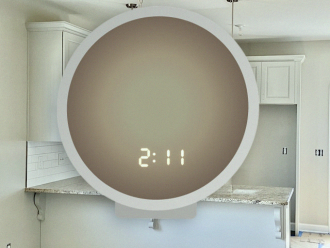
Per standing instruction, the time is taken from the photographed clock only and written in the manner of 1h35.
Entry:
2h11
